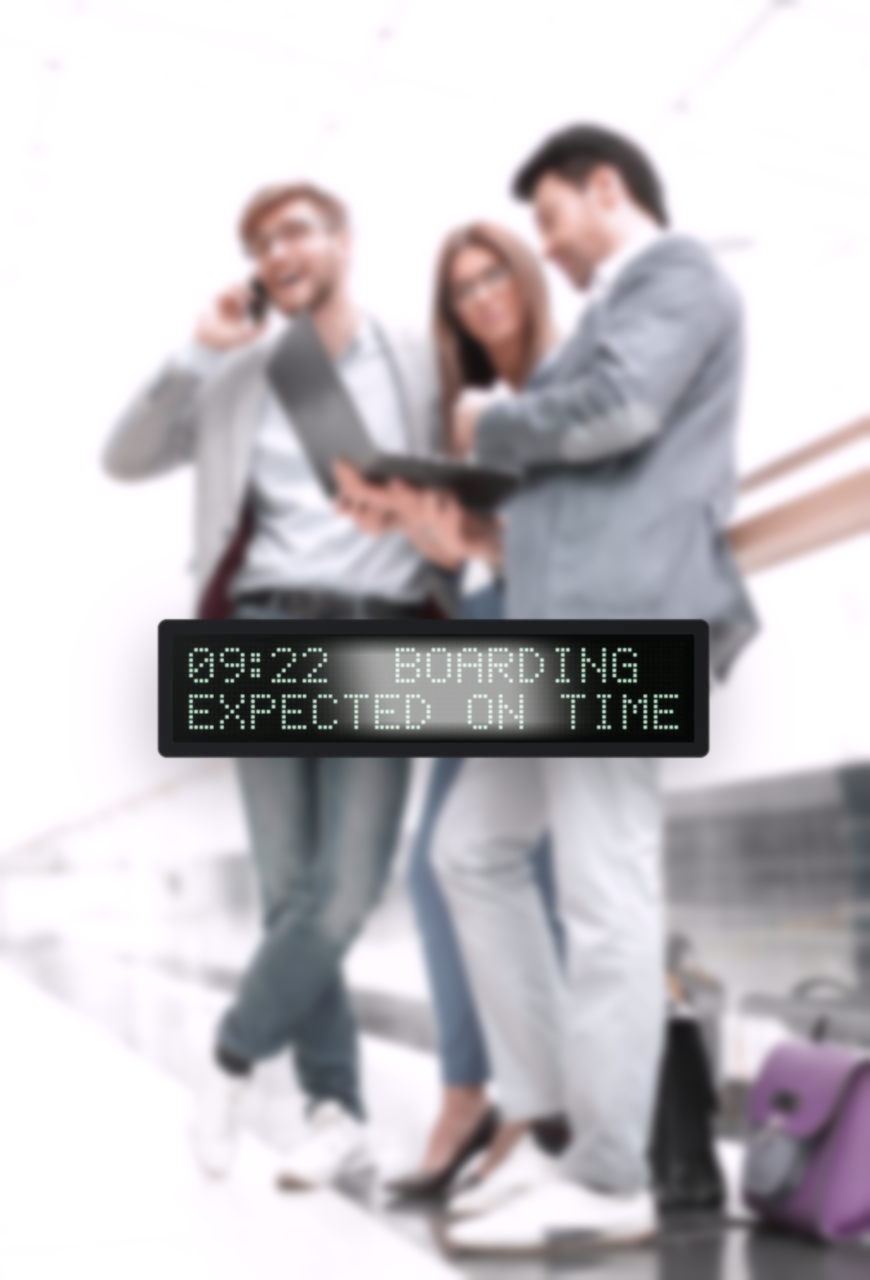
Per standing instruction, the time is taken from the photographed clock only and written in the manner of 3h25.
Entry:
9h22
